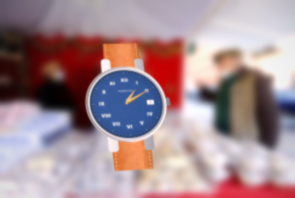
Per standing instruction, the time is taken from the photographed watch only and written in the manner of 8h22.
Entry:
1h10
